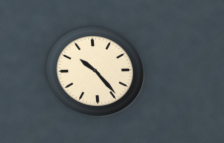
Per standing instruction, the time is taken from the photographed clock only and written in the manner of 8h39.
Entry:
10h24
